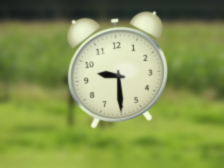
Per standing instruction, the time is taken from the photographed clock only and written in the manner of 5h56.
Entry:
9h30
